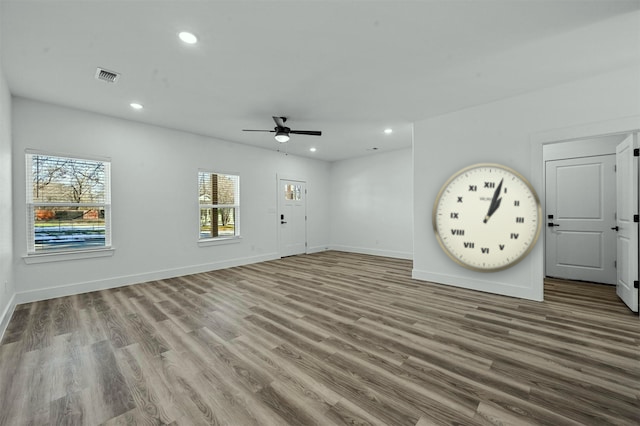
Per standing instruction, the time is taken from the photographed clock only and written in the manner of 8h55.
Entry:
1h03
